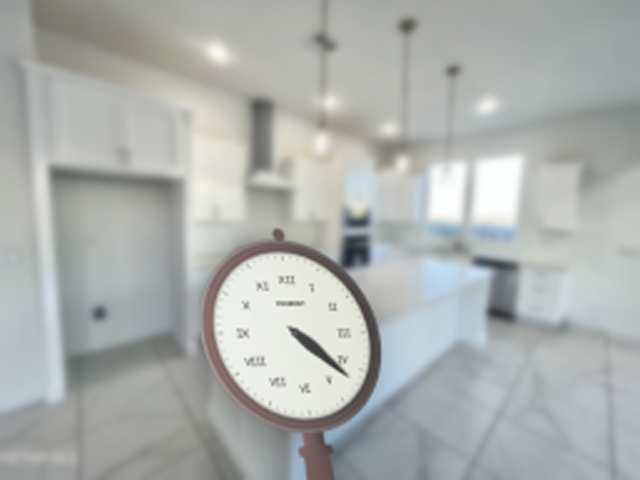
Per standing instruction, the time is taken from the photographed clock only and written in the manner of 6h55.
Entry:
4h22
